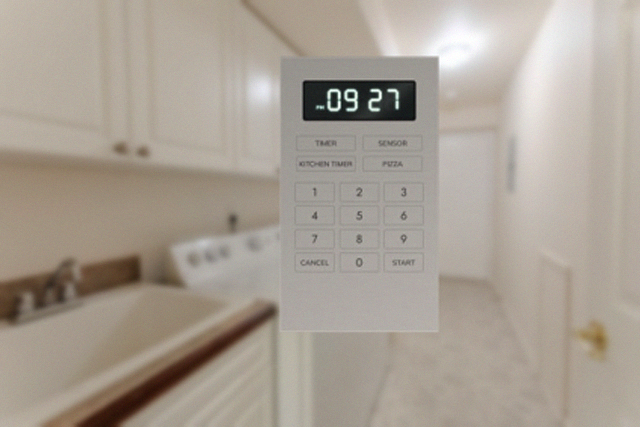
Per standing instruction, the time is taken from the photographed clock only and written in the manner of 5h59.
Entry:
9h27
